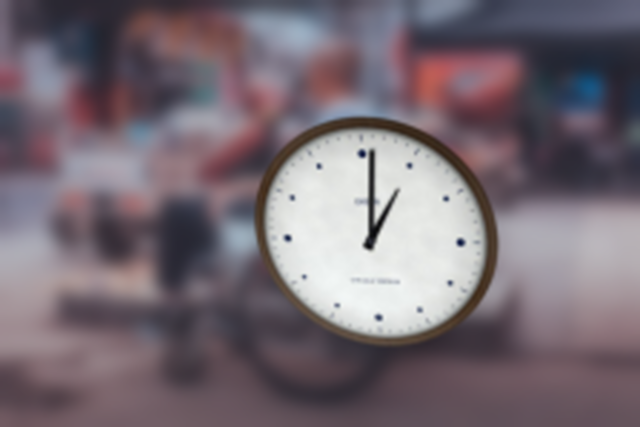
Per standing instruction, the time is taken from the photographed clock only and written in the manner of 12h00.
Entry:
1h01
